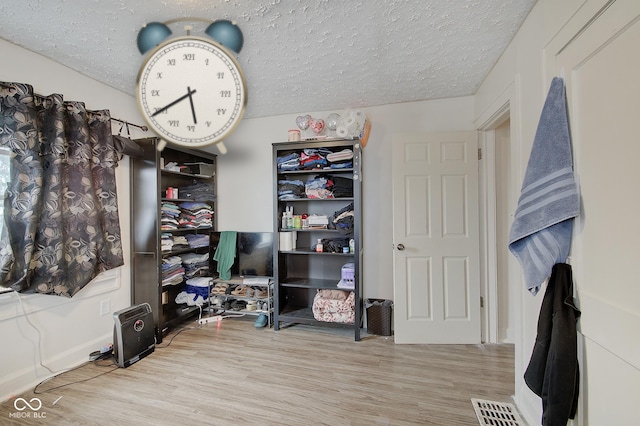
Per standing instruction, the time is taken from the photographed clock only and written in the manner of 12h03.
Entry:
5h40
